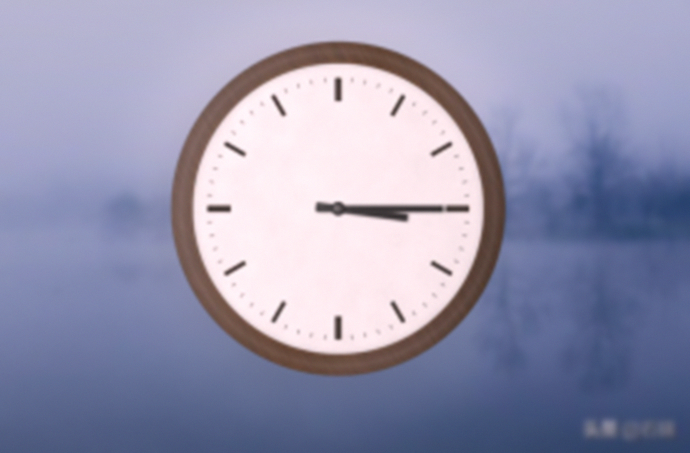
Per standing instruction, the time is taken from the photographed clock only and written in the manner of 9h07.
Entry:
3h15
